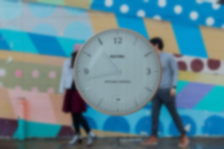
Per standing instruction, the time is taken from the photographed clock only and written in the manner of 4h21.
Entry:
10h43
